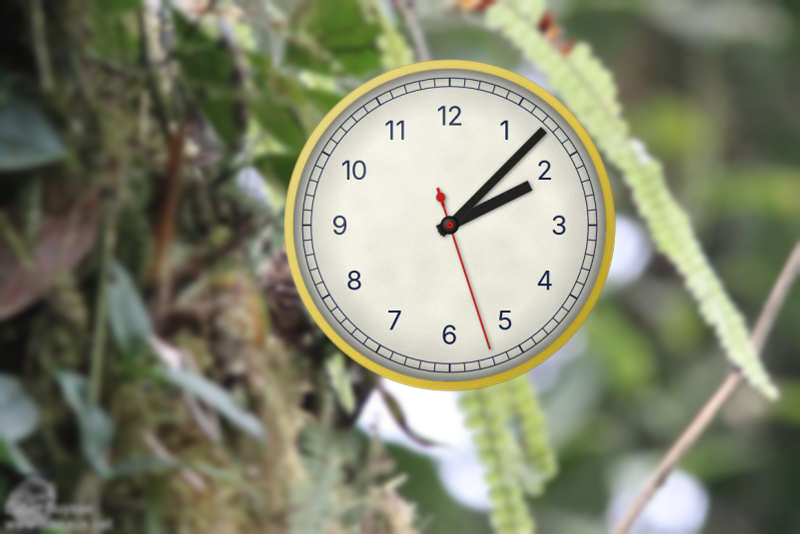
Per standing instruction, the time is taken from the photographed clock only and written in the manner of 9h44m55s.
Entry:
2h07m27s
